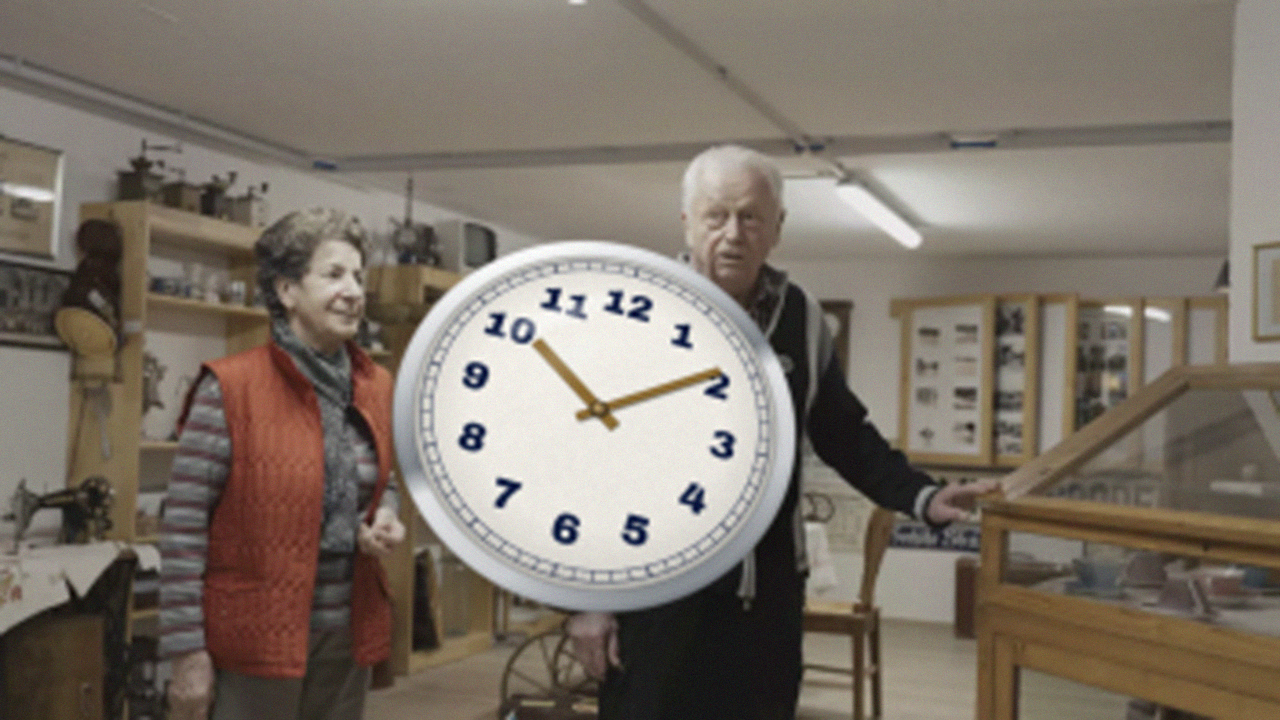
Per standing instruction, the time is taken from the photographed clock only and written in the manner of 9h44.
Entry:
10h09
